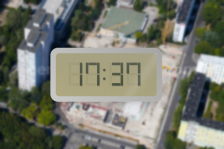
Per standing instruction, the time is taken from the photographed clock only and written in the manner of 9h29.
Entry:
17h37
